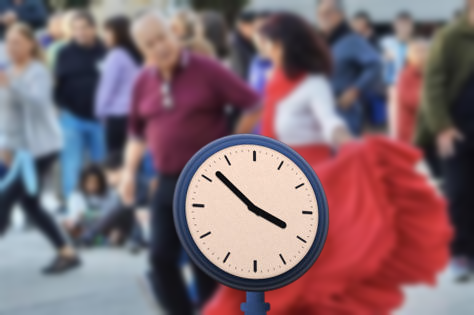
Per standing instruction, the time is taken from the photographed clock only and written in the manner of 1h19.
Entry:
3h52
